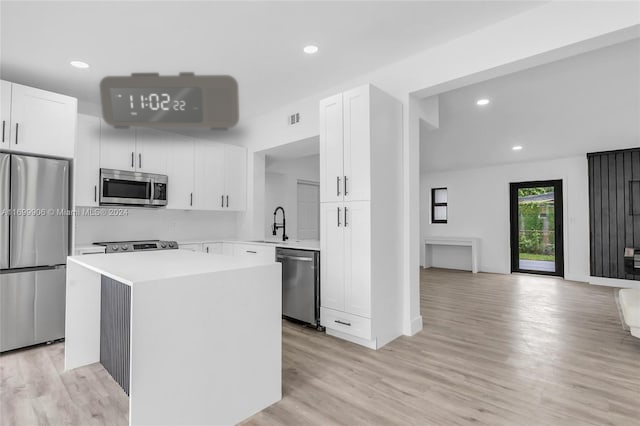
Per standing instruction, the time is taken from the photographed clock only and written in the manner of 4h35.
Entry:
11h02
